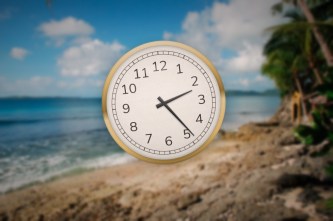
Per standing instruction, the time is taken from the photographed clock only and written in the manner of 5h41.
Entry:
2h24
